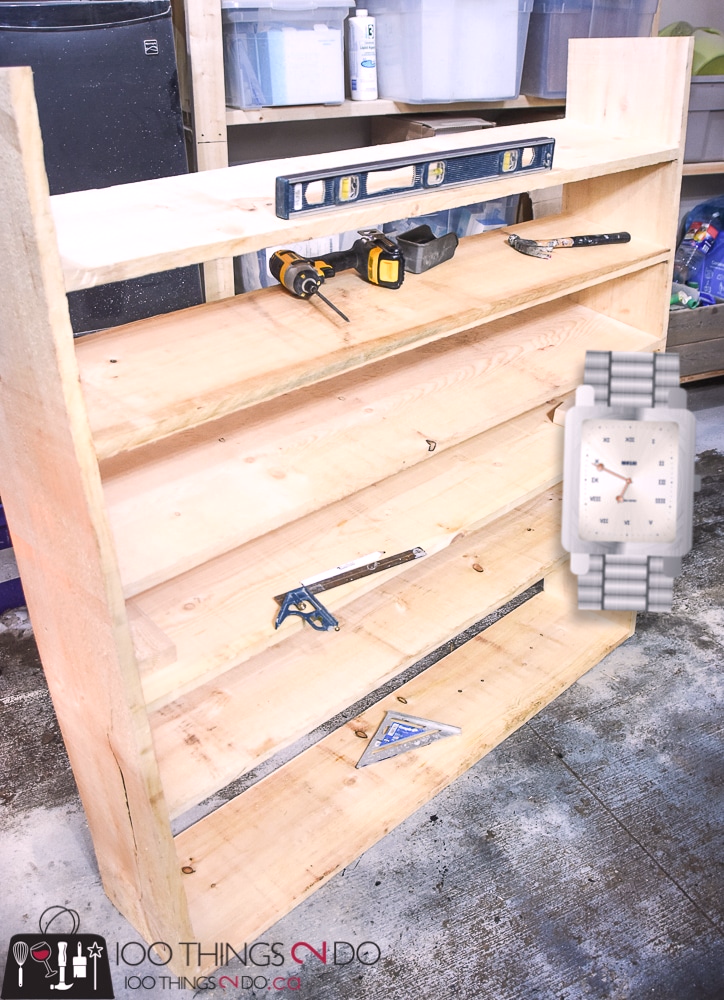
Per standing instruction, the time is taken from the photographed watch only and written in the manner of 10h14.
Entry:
6h49
